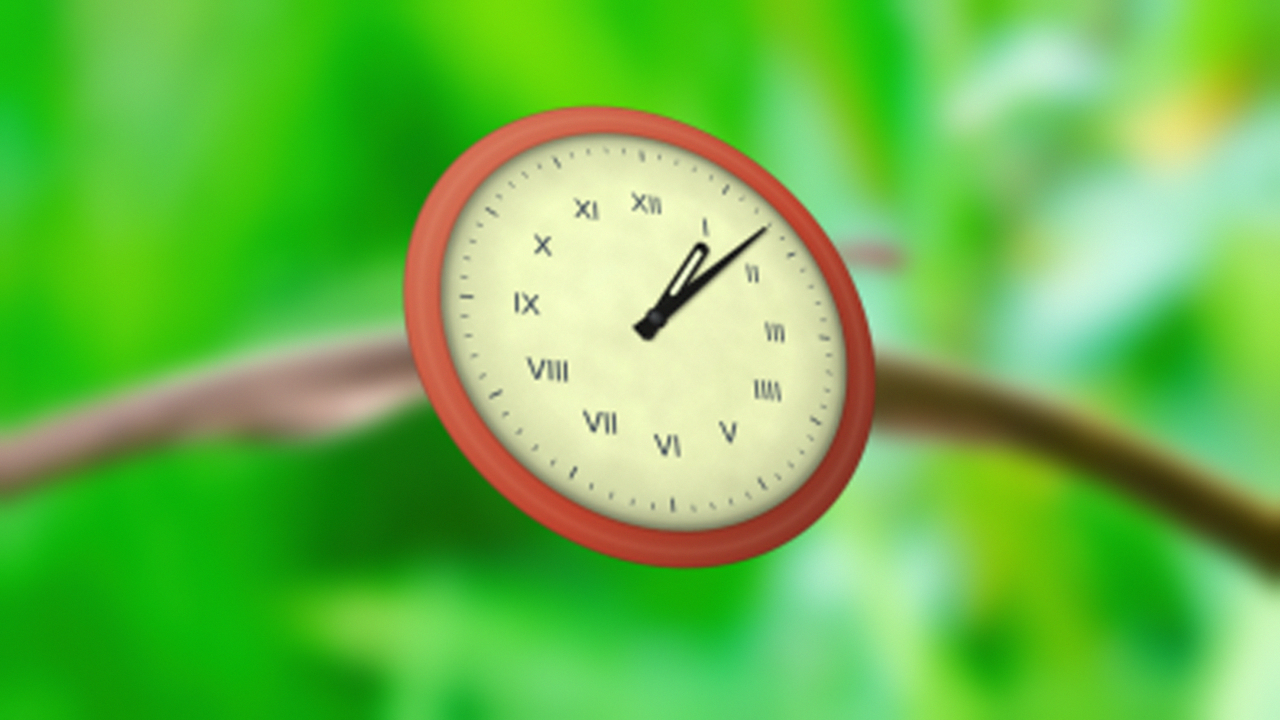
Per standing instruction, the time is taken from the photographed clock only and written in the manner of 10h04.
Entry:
1h08
